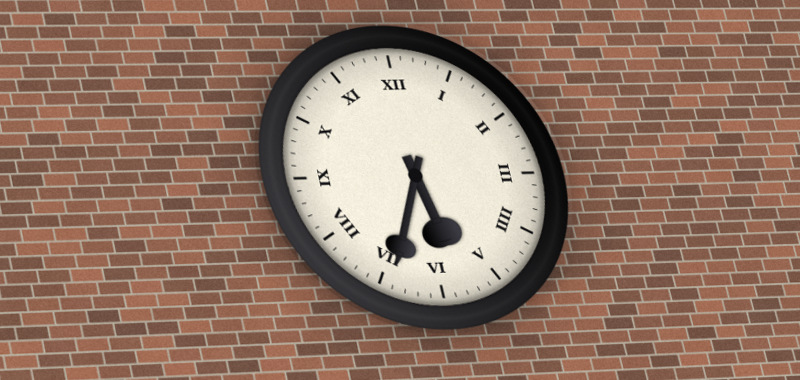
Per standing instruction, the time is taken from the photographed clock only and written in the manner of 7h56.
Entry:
5h34
